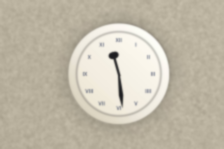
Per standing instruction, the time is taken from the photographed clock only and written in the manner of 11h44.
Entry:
11h29
